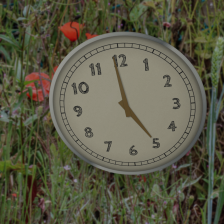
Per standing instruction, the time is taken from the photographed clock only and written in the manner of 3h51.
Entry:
4h59
